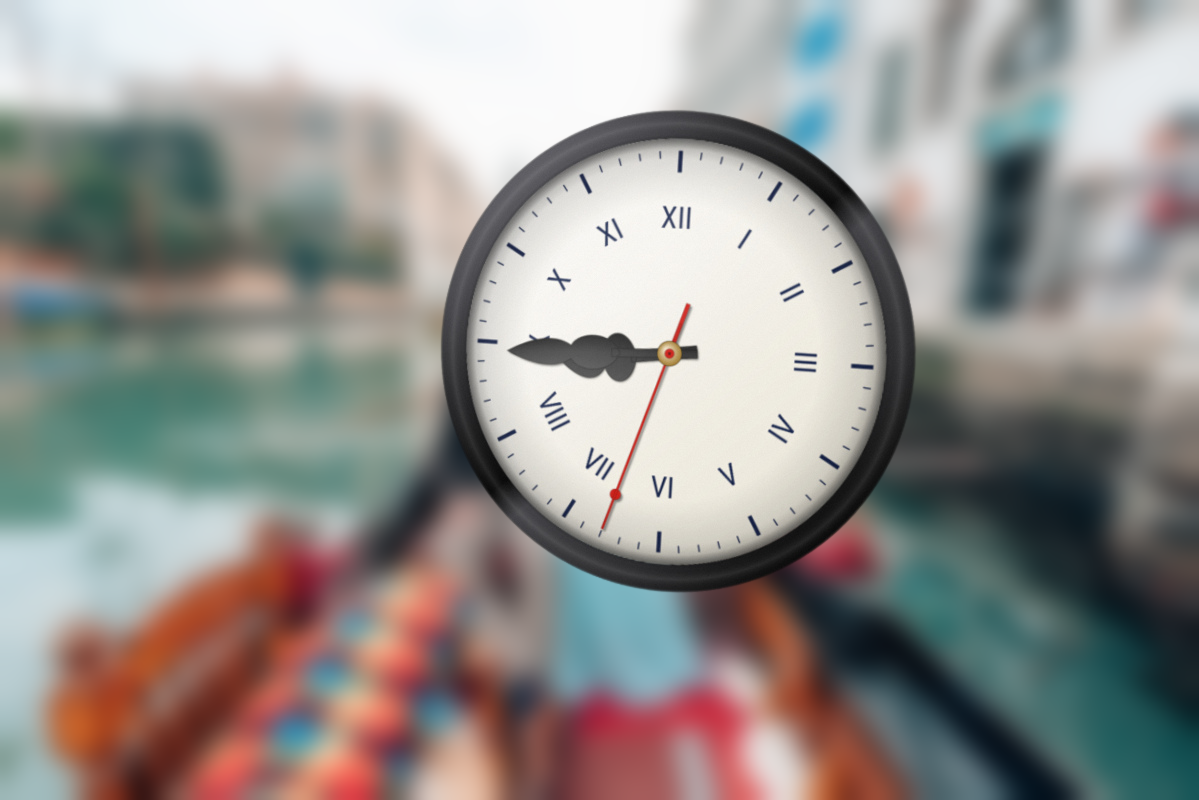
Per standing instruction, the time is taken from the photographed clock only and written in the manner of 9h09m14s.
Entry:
8h44m33s
